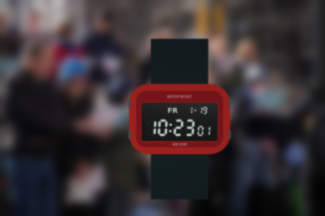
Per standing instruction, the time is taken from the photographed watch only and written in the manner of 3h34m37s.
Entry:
10h23m01s
